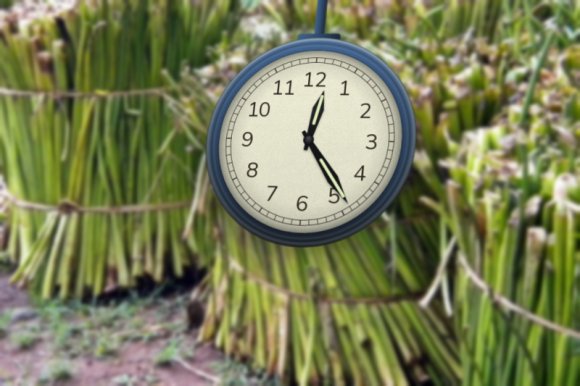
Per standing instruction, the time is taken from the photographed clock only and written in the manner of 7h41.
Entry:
12h24
